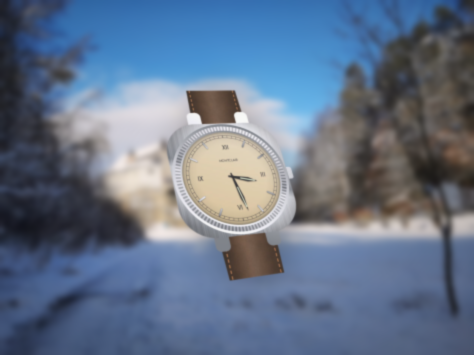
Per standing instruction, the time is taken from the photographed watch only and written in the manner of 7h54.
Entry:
3h28
